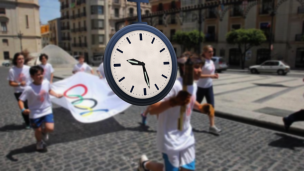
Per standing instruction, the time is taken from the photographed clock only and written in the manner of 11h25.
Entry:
9h28
